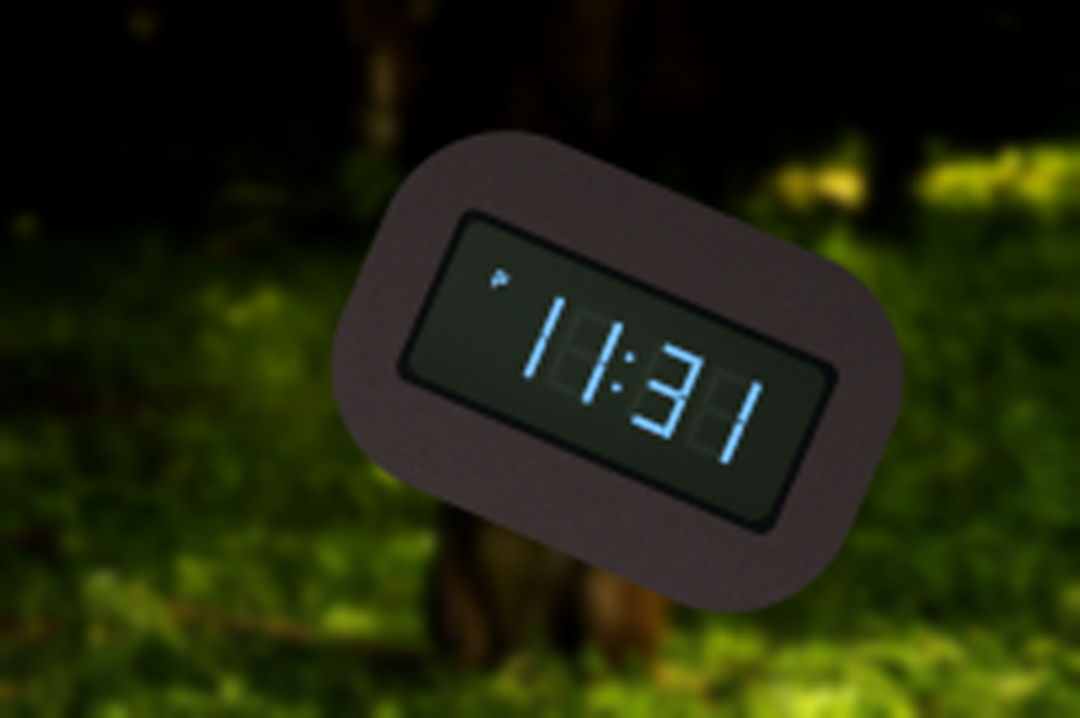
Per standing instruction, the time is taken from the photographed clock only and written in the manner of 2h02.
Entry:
11h31
